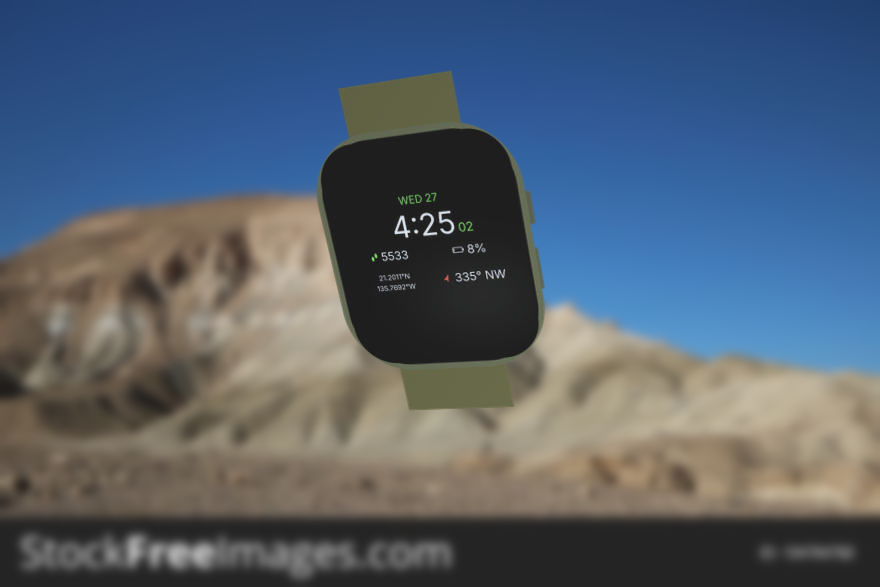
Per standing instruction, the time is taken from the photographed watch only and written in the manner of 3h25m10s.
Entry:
4h25m02s
